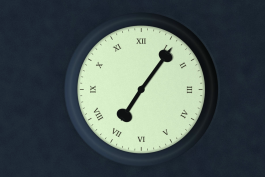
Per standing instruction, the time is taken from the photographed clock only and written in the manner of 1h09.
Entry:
7h06
